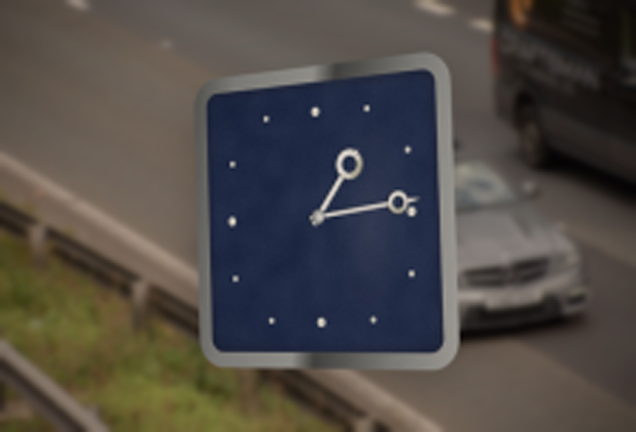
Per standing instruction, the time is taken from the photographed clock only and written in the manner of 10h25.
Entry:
1h14
